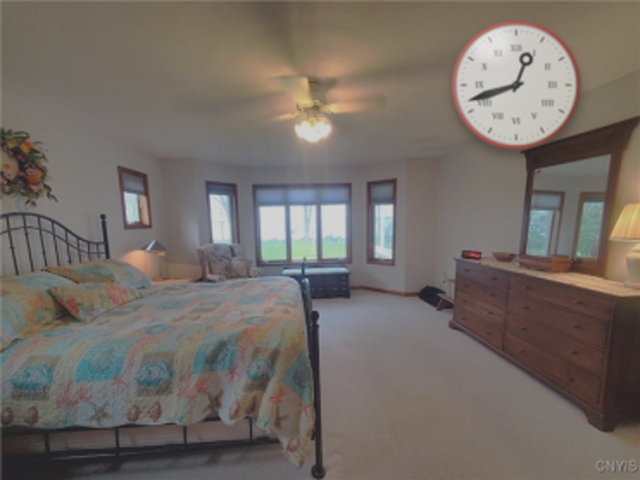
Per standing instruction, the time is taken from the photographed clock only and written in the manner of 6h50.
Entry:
12h42
